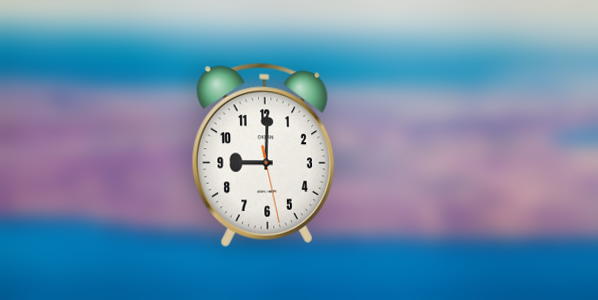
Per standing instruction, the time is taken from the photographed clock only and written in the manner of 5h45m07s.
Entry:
9h00m28s
